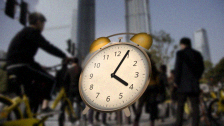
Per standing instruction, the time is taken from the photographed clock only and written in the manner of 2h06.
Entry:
4h04
